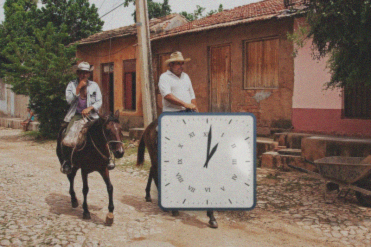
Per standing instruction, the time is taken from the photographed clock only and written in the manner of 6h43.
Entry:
1h01
